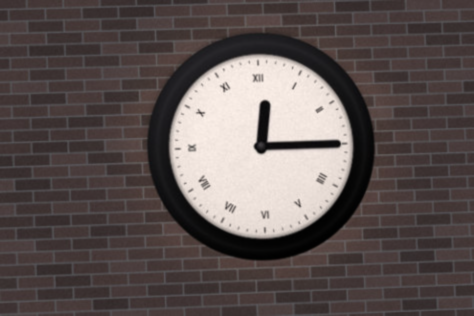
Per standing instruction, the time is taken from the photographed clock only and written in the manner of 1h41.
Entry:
12h15
